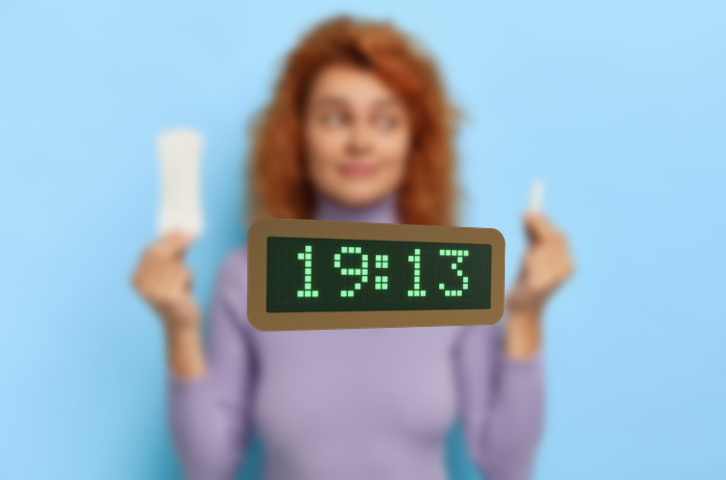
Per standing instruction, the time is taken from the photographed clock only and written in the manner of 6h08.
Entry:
19h13
